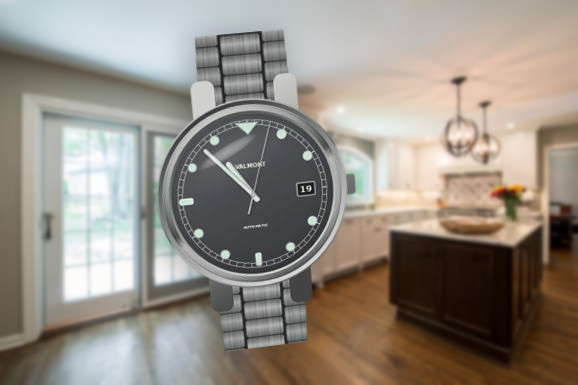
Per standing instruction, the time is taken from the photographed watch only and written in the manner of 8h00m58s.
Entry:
10h53m03s
